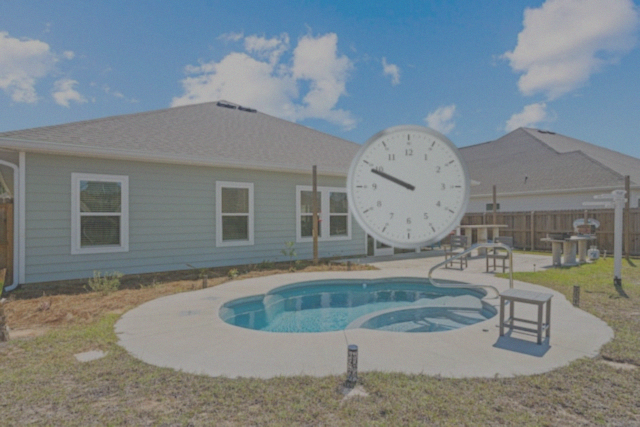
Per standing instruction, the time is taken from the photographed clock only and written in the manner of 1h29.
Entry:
9h49
